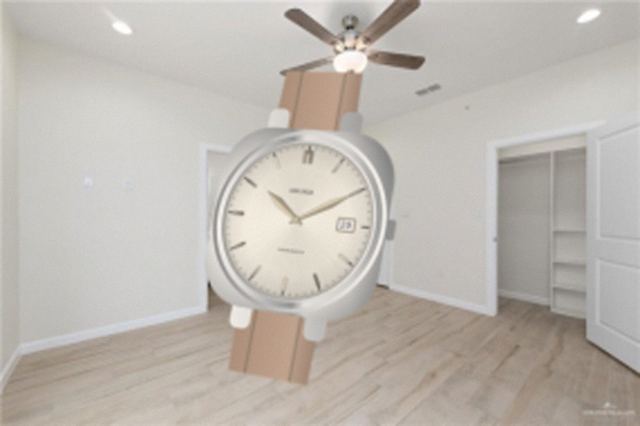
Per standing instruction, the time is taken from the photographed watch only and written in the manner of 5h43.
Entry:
10h10
